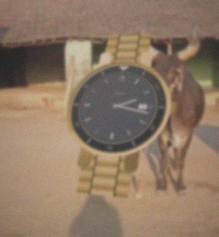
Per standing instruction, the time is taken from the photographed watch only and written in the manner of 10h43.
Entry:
2h17
